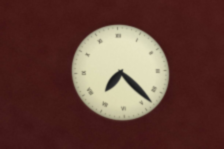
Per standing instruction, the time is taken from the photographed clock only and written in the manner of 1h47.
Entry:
7h23
